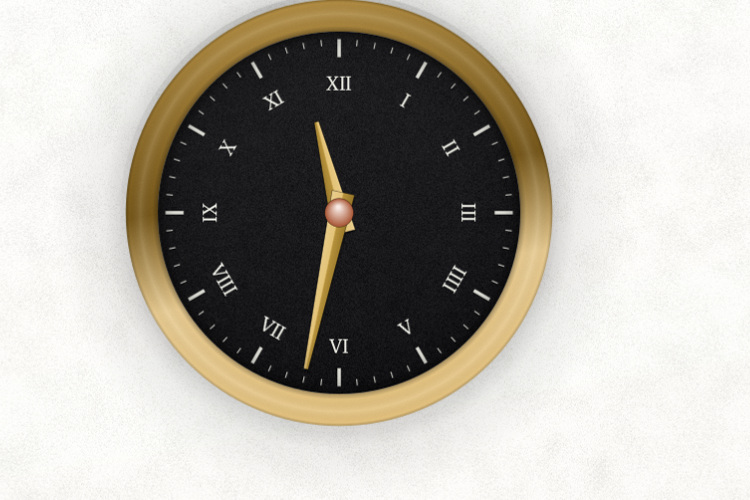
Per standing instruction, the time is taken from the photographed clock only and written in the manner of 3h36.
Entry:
11h32
